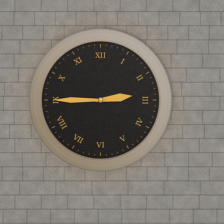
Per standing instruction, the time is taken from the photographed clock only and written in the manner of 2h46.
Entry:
2h45
